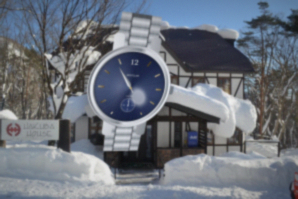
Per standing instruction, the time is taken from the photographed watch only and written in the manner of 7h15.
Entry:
10h54
